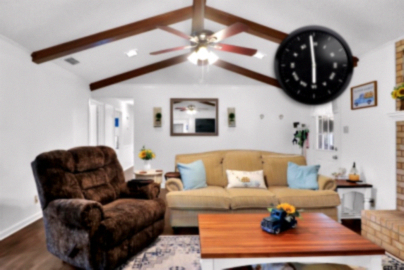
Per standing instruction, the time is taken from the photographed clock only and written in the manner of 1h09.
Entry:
5h59
